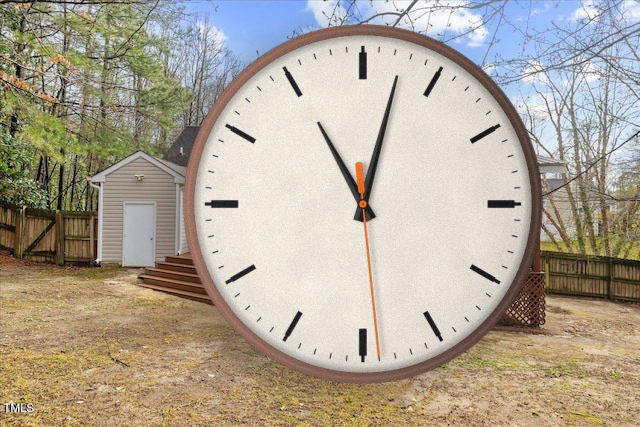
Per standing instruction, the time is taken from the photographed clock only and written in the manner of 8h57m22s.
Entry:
11h02m29s
